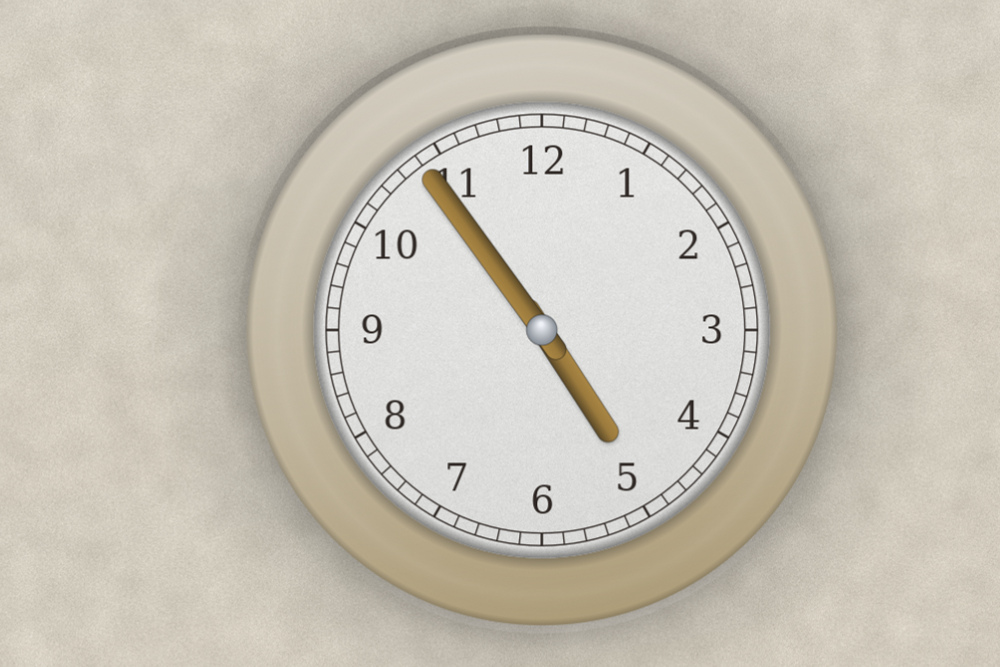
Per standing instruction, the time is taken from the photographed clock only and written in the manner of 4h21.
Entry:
4h54
